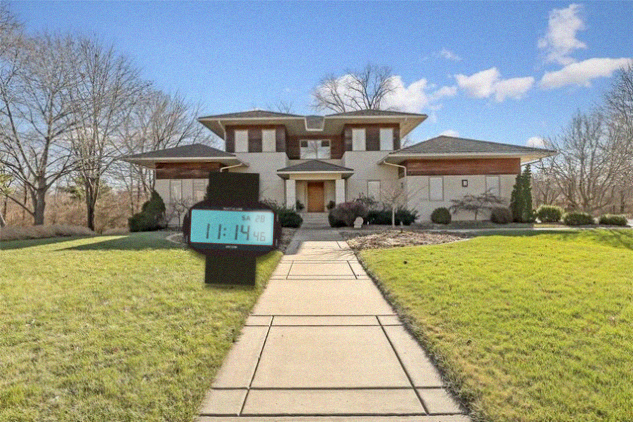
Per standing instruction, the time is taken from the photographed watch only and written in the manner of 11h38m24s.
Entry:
11h14m46s
